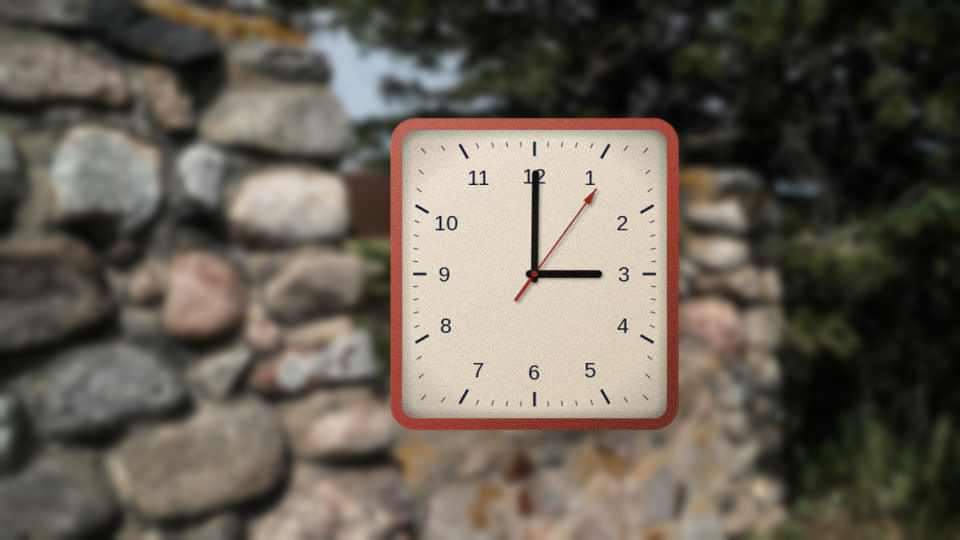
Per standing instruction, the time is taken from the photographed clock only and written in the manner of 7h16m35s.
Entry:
3h00m06s
